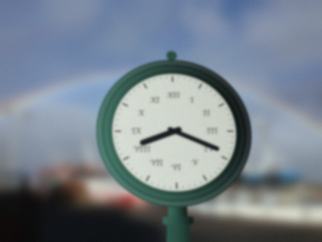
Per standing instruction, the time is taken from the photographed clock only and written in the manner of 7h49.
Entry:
8h19
